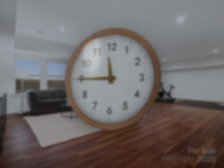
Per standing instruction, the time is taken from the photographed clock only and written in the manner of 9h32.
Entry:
11h45
